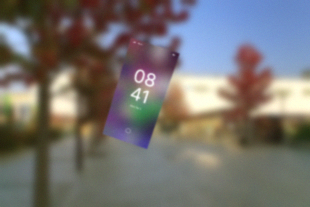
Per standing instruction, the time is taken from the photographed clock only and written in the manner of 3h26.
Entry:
8h41
